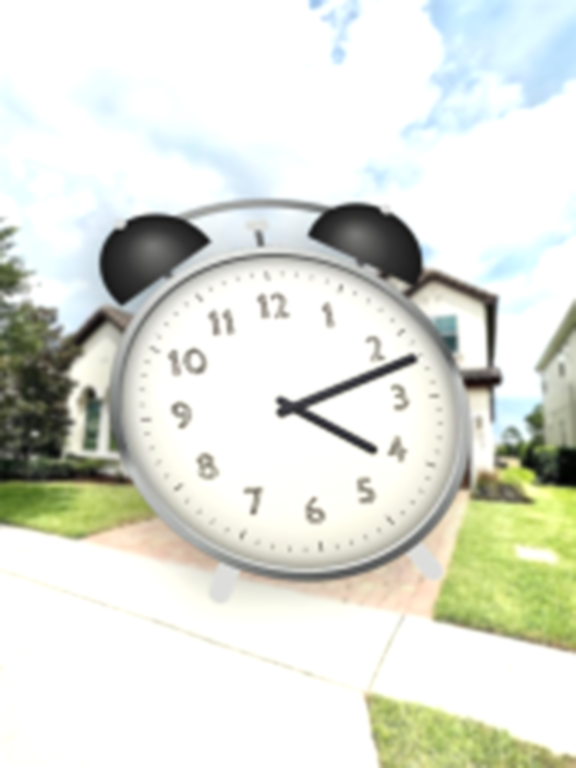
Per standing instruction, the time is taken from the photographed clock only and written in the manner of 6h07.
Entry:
4h12
